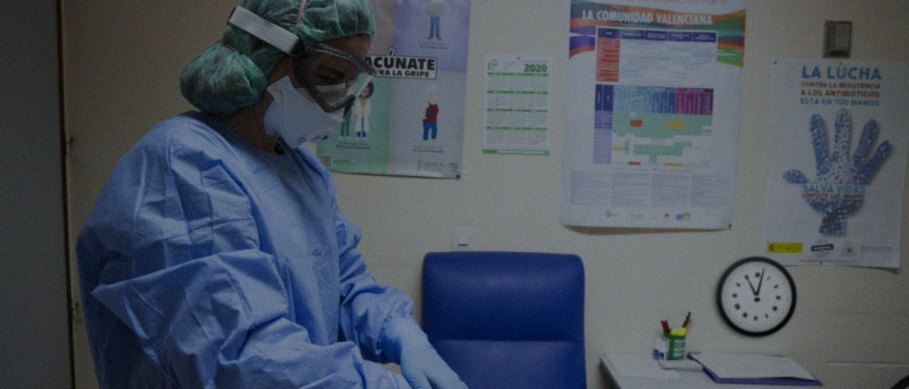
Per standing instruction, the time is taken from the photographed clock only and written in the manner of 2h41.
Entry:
11h02
